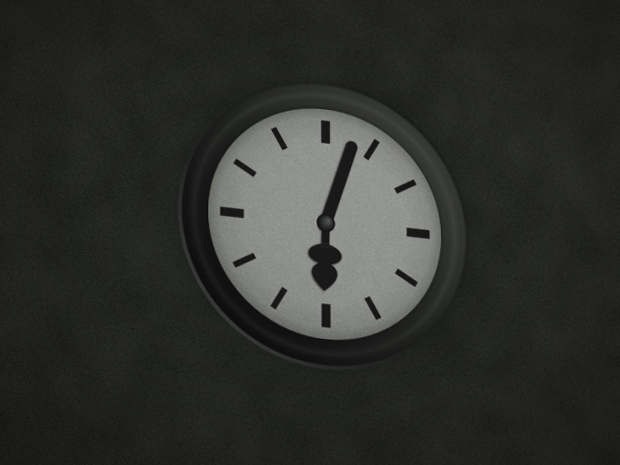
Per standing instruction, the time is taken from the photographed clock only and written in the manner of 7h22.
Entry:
6h03
